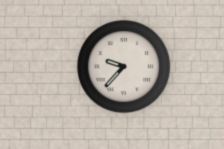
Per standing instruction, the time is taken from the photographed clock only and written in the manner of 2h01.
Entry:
9h37
